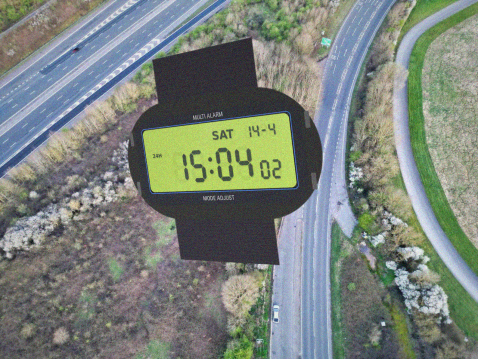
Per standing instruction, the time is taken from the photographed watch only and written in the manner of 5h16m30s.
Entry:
15h04m02s
